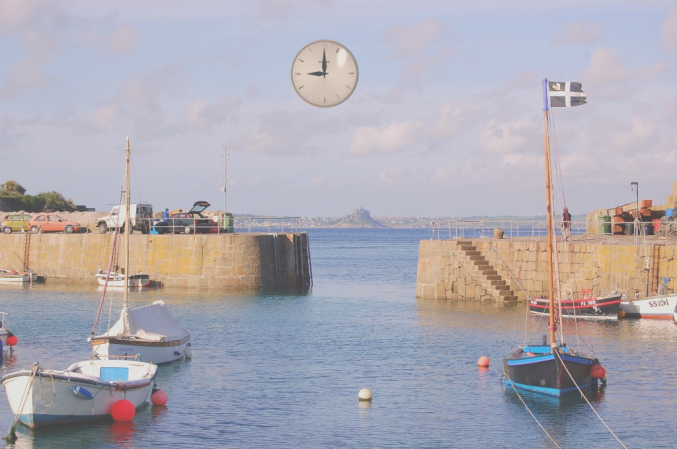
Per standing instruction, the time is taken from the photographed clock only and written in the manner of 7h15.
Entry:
9h00
